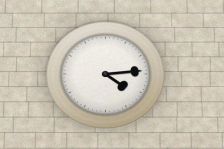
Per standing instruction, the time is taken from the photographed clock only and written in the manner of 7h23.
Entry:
4h14
